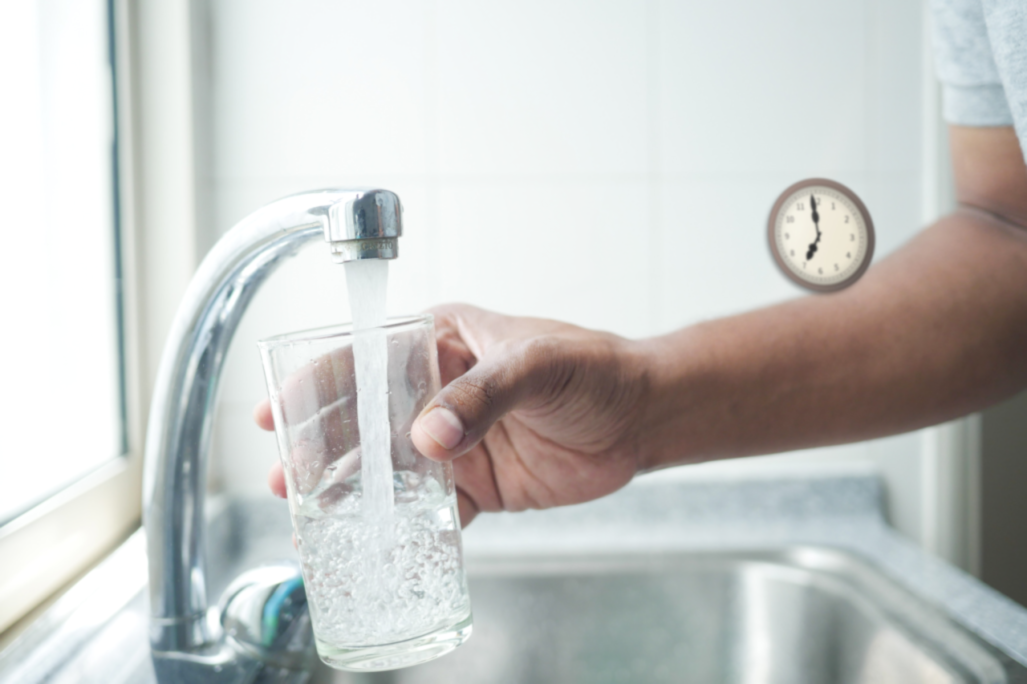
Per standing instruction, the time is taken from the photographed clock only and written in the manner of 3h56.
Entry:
6h59
